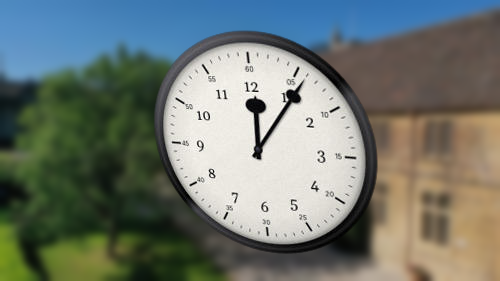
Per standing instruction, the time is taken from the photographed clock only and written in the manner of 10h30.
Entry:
12h06
